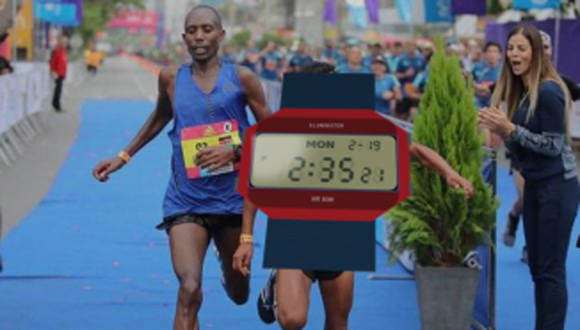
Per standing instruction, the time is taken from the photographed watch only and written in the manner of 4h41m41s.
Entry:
2h35m21s
